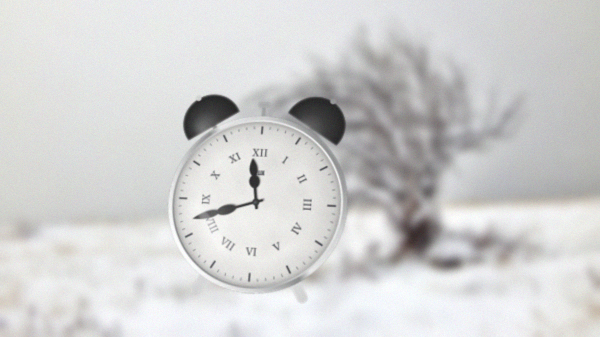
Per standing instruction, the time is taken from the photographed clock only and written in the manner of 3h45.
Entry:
11h42
